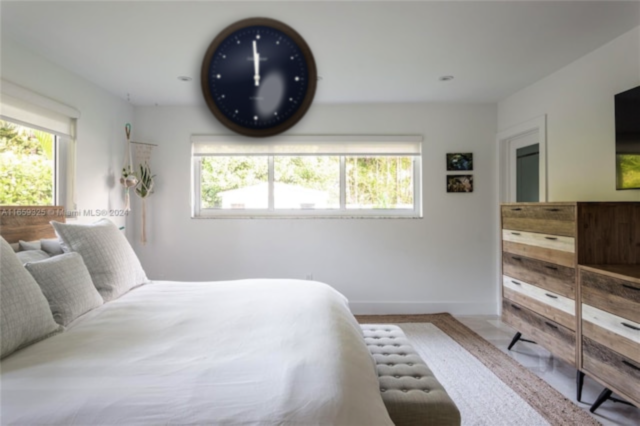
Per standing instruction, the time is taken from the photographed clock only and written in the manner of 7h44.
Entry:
11h59
